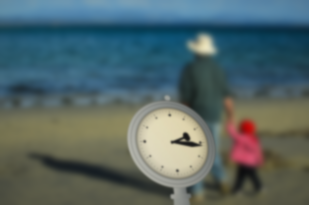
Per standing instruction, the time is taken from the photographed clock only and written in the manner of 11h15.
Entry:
2h16
